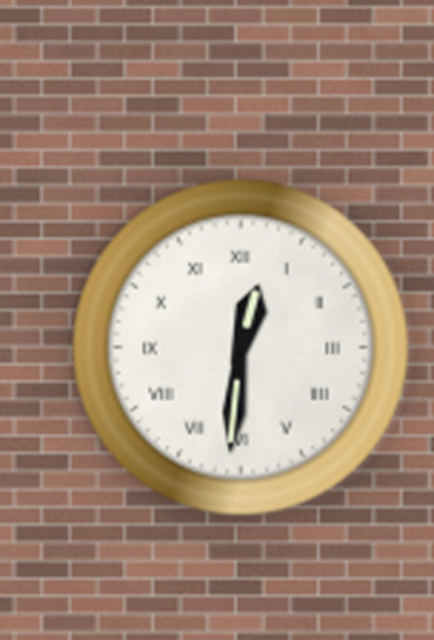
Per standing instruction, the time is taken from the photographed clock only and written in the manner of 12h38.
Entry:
12h31
